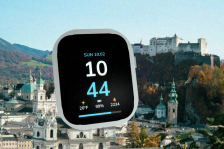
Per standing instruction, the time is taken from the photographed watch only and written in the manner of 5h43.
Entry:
10h44
